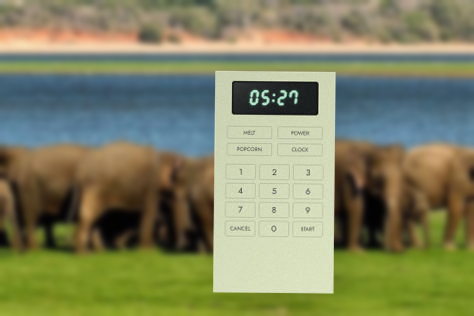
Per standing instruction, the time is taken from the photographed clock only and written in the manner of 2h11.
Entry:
5h27
